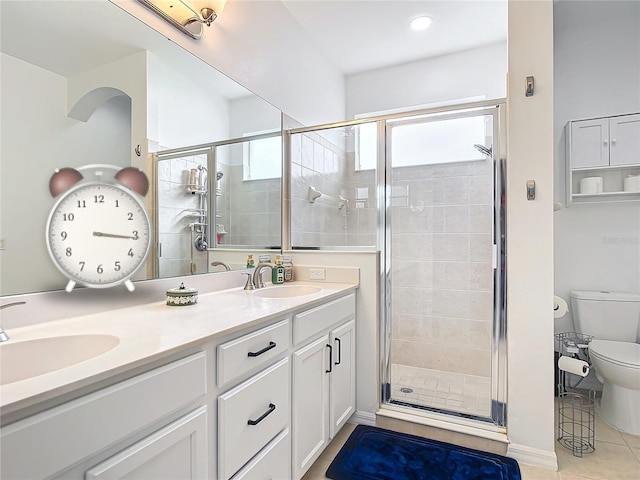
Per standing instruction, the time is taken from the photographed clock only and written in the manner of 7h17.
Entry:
3h16
